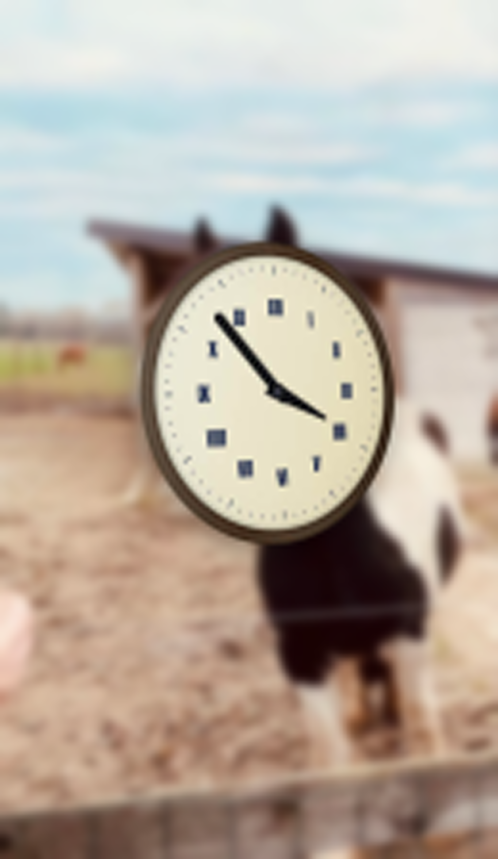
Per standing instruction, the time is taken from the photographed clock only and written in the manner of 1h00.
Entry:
3h53
